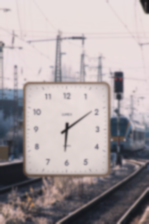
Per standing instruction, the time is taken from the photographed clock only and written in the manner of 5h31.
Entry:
6h09
